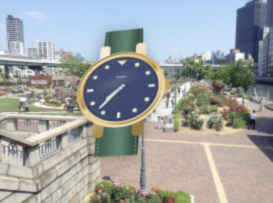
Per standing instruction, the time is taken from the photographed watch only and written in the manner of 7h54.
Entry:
7h37
